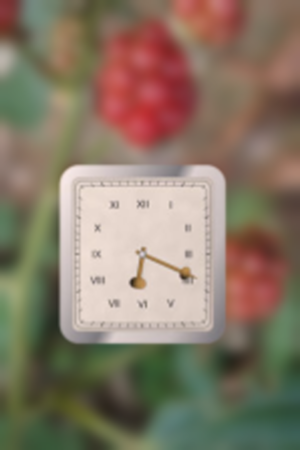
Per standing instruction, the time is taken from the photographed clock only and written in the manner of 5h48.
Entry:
6h19
